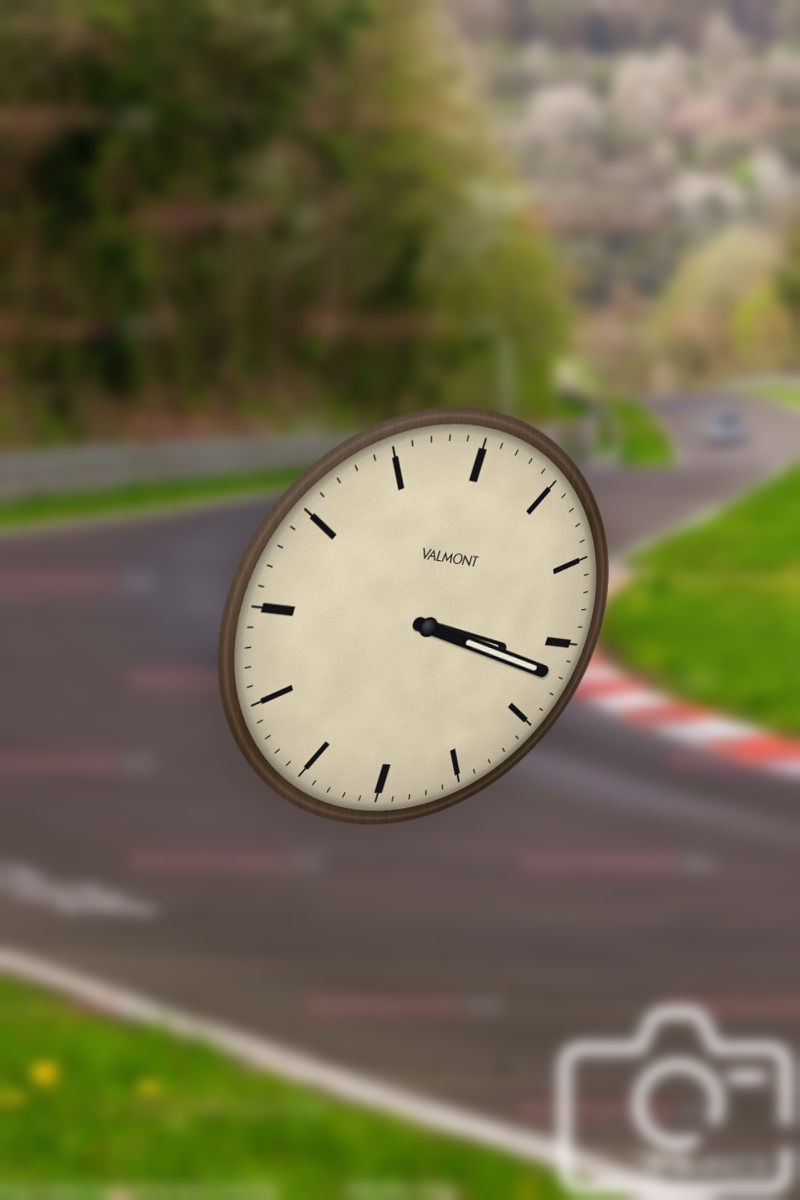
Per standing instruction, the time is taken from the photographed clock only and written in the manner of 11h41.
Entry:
3h17
